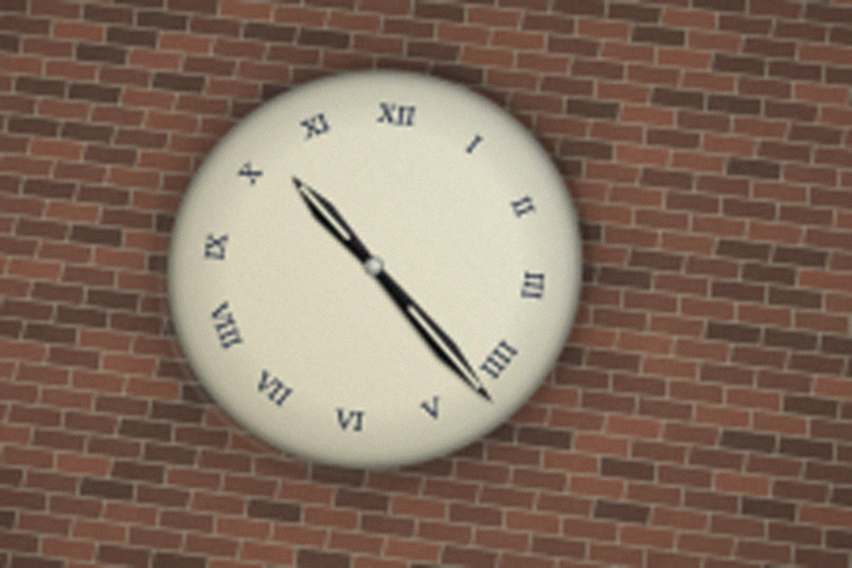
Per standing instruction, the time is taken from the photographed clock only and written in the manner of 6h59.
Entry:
10h22
